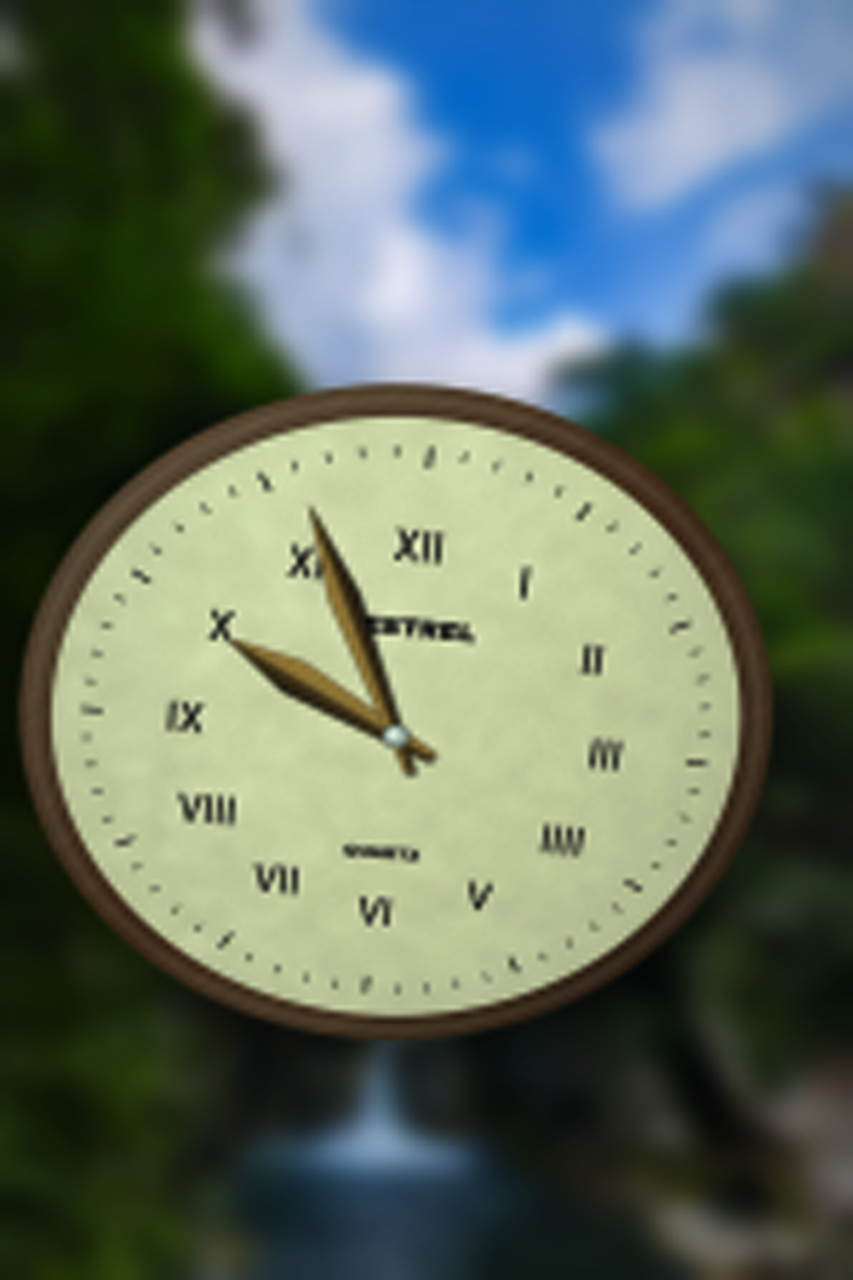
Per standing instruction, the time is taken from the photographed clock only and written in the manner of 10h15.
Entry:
9h56
